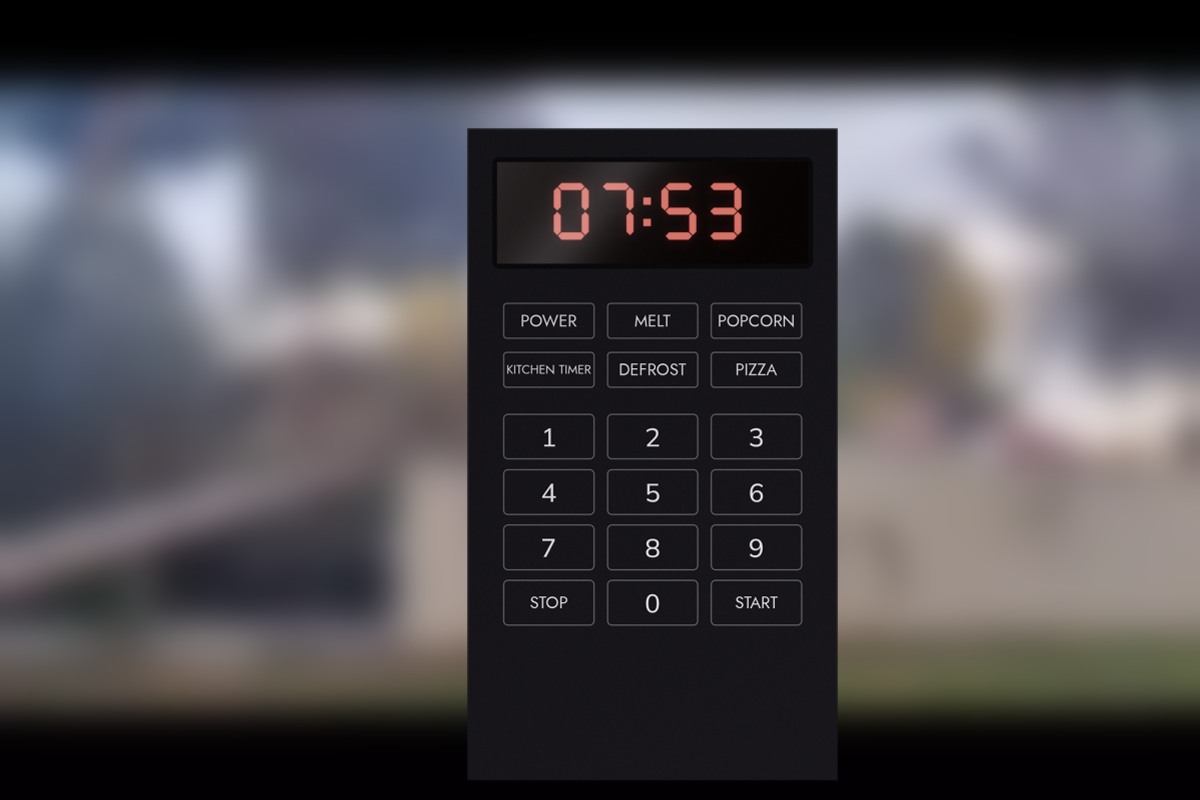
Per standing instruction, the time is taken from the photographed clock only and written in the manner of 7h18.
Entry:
7h53
